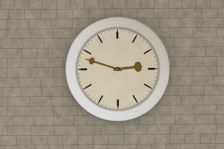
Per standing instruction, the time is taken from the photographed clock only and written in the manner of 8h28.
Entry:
2h48
